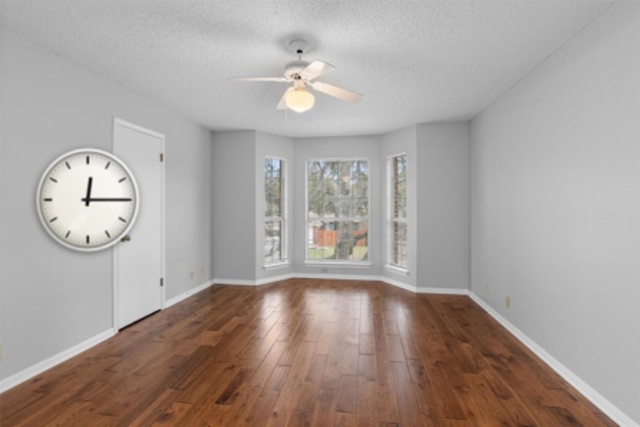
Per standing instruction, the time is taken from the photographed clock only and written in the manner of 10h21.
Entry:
12h15
